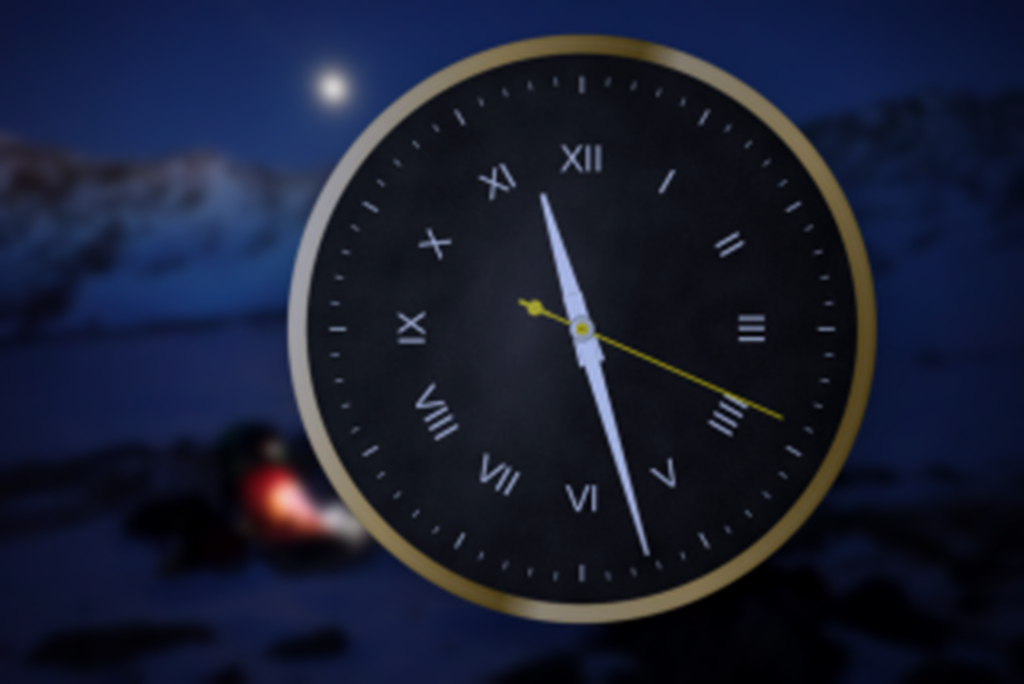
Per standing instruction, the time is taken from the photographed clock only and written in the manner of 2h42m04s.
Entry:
11h27m19s
